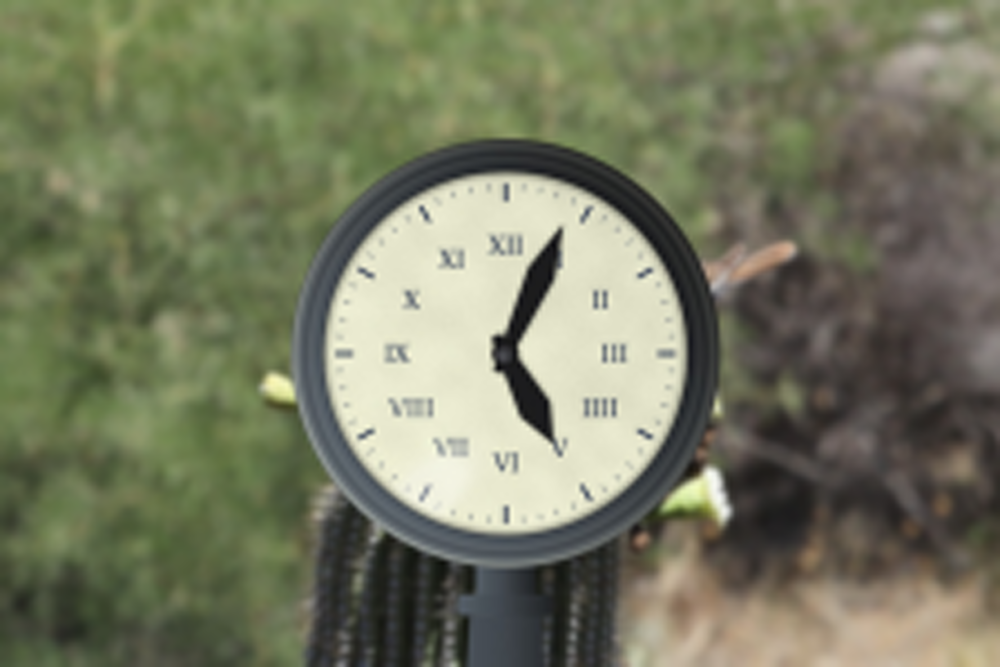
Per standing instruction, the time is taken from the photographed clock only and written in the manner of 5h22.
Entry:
5h04
